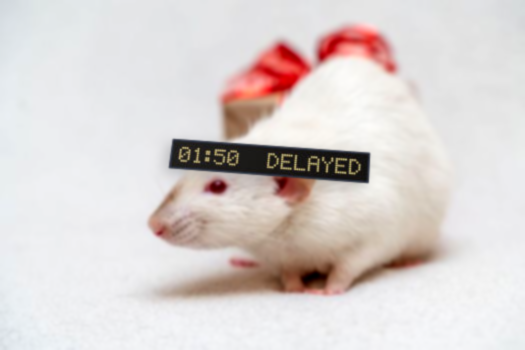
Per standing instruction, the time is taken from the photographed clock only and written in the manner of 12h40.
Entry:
1h50
